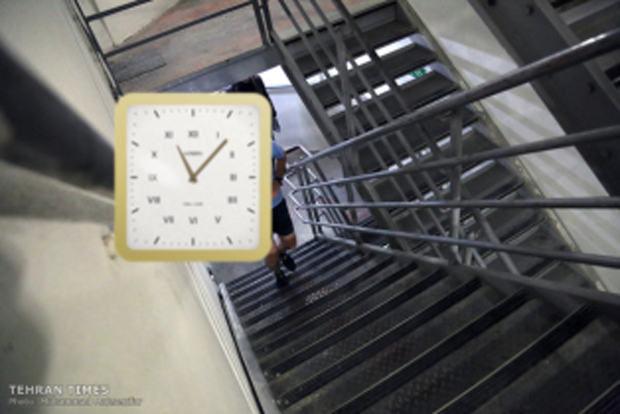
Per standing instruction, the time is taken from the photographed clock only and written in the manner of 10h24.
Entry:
11h07
